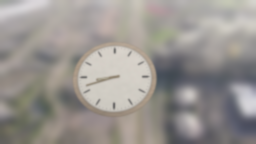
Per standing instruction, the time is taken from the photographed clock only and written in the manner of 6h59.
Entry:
8h42
